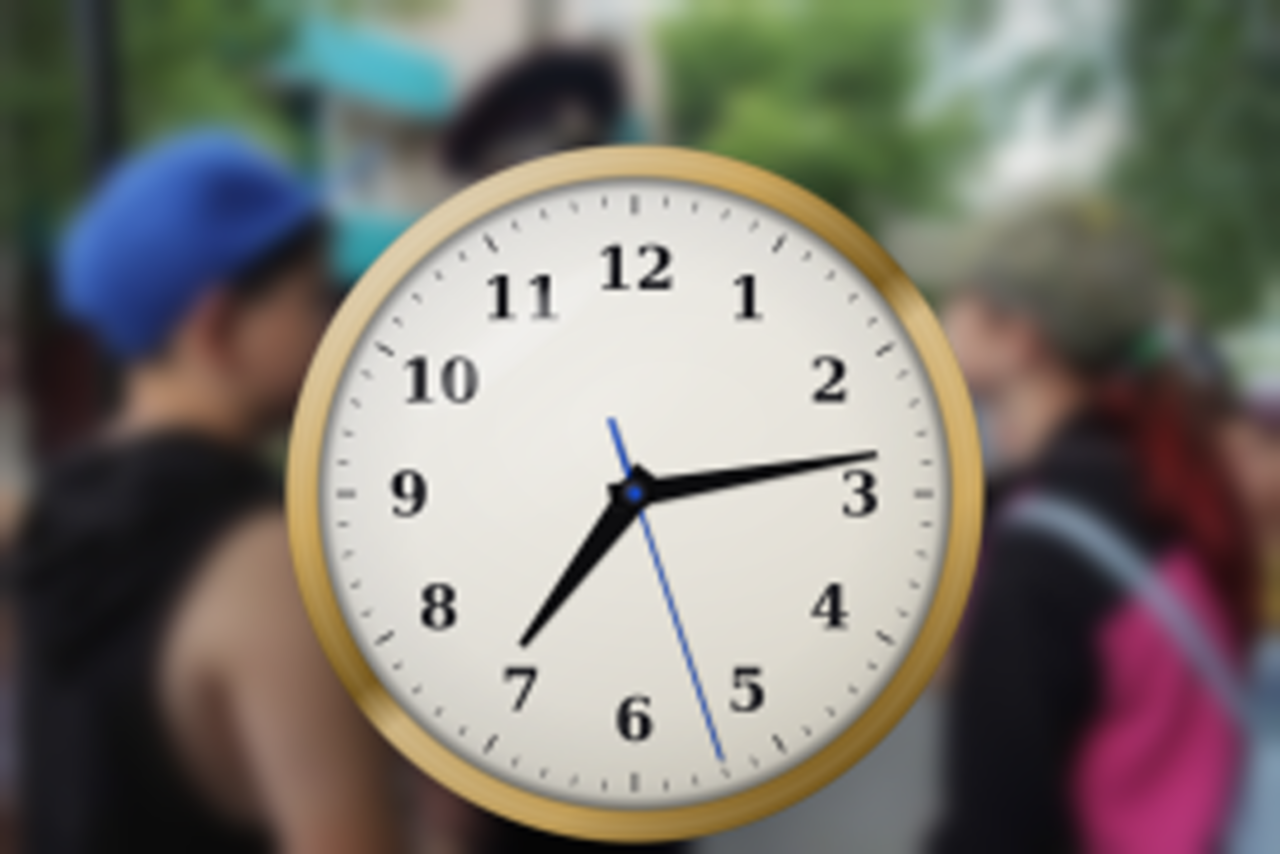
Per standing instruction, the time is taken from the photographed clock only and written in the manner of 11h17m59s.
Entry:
7h13m27s
